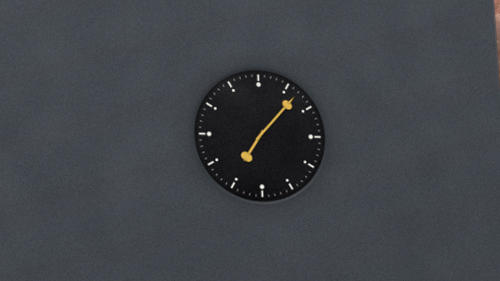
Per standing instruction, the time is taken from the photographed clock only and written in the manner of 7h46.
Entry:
7h07
